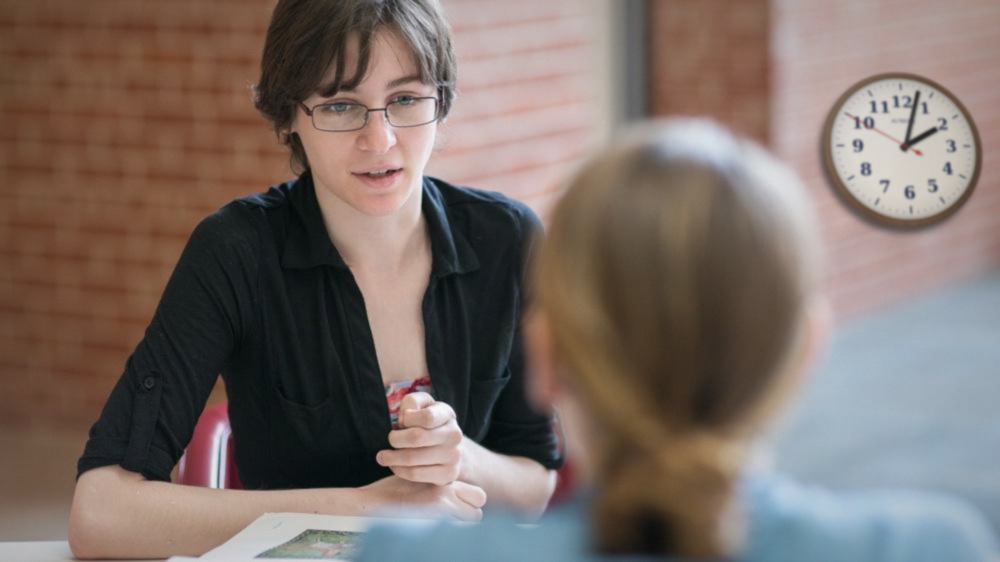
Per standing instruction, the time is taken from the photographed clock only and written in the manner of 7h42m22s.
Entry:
2h02m50s
